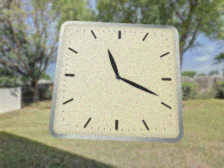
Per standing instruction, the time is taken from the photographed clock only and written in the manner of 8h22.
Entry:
11h19
